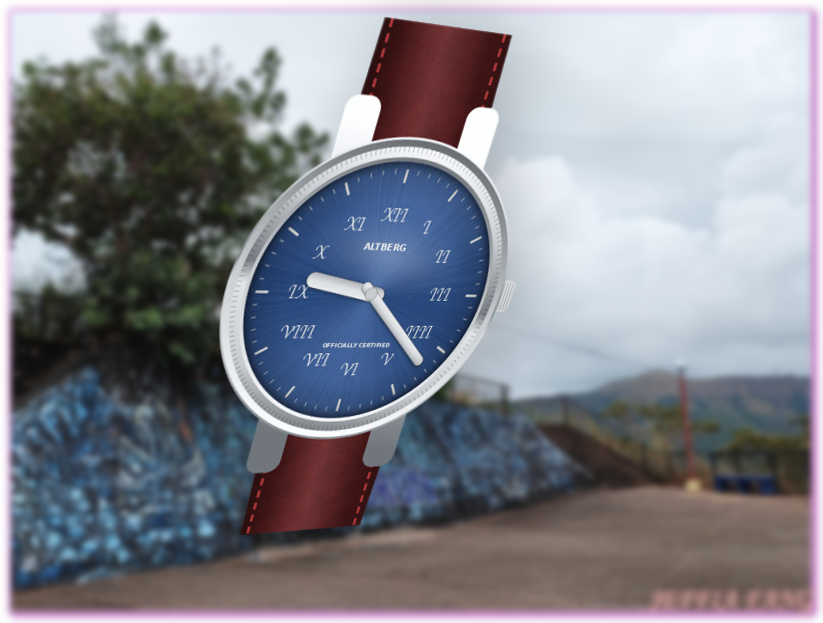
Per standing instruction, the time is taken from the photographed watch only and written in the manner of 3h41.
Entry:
9h22
